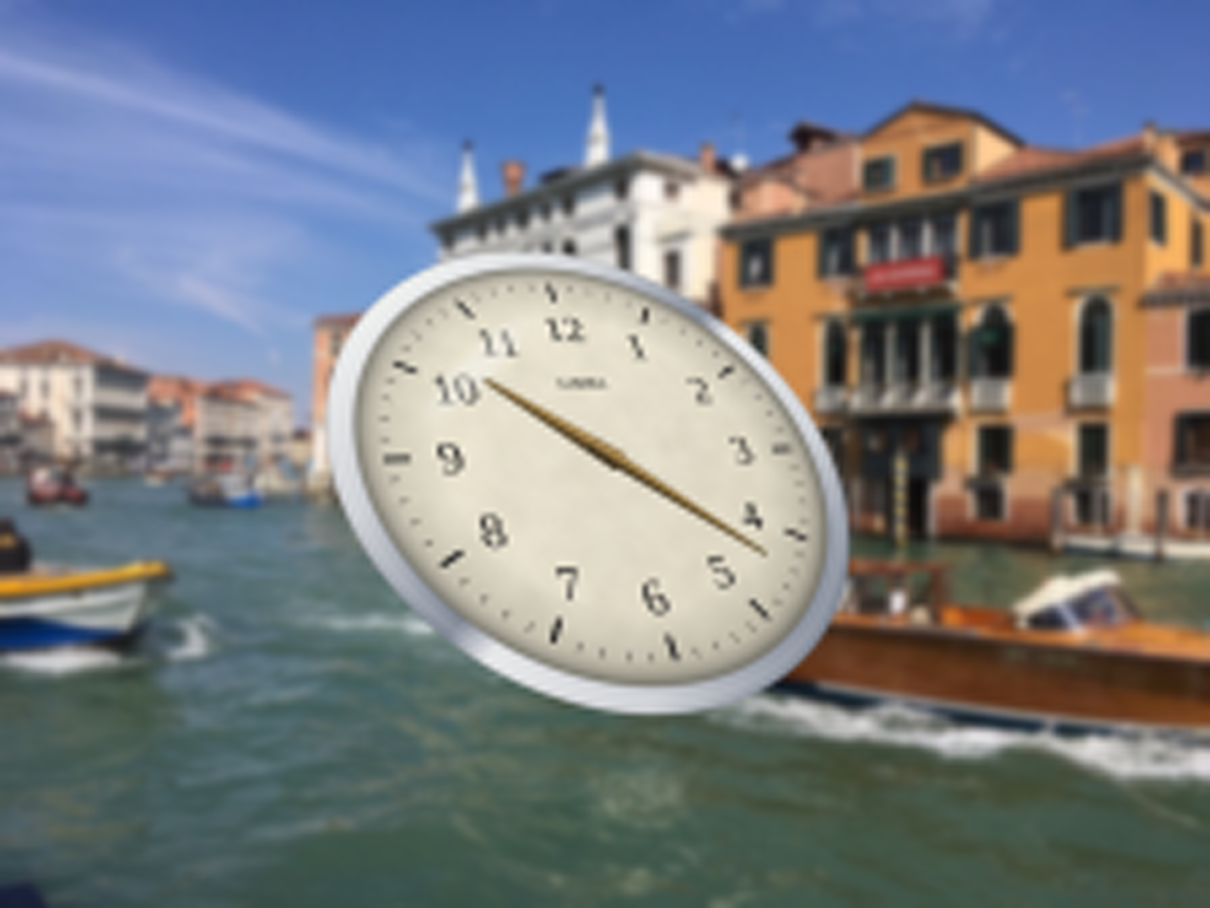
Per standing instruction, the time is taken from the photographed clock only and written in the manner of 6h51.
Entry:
10h22
